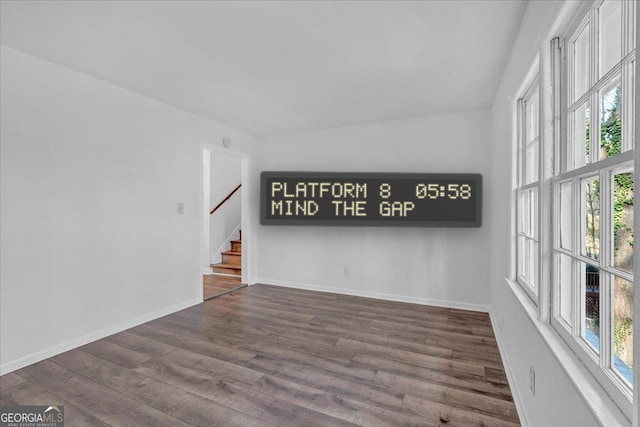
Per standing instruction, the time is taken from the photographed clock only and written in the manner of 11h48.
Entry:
5h58
